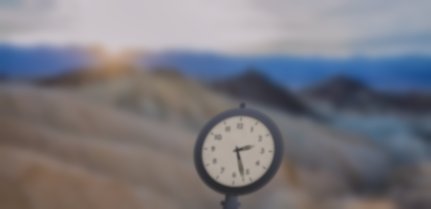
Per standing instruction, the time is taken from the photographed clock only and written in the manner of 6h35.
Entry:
2h27
